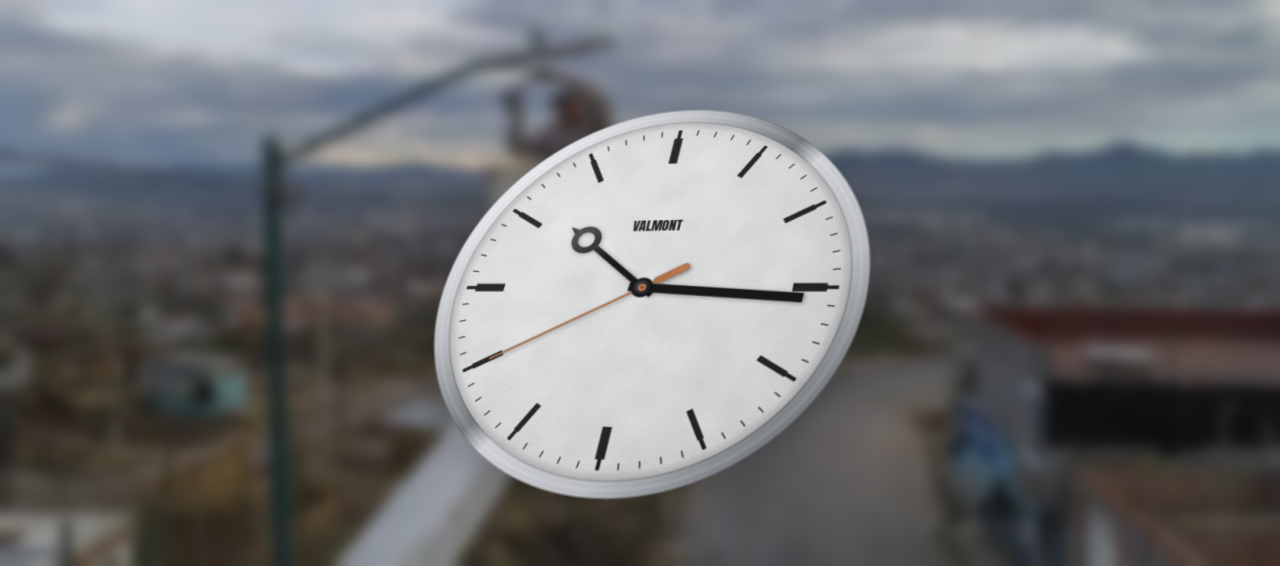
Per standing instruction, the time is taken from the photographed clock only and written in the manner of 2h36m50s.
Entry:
10h15m40s
